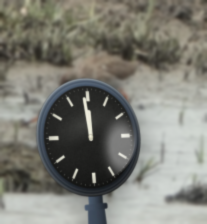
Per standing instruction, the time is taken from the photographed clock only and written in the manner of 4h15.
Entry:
11h59
